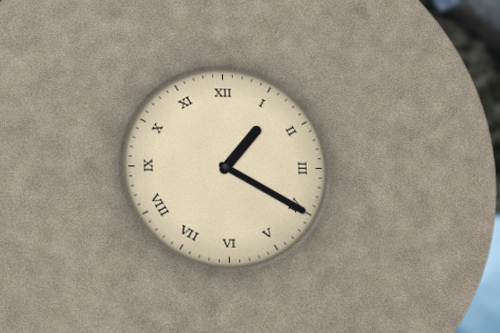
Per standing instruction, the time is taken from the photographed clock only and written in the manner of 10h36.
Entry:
1h20
